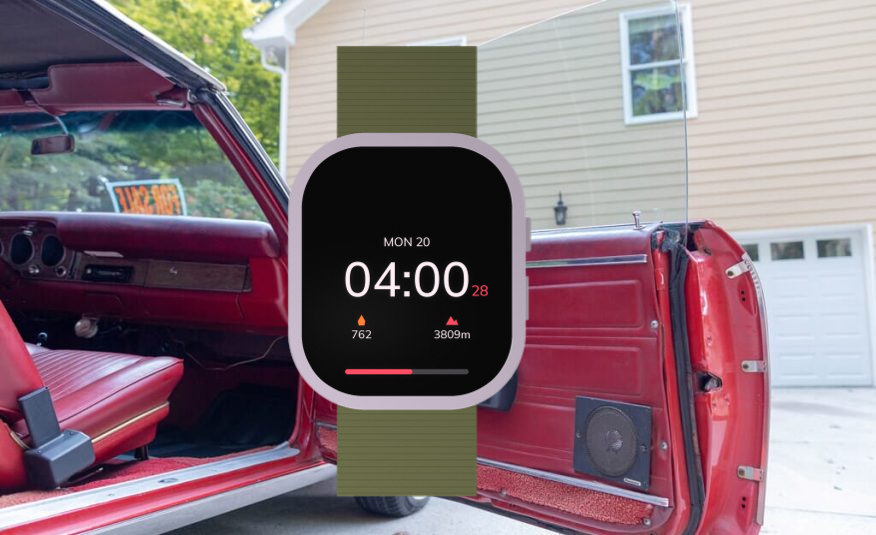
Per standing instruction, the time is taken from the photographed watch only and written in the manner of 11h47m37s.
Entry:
4h00m28s
